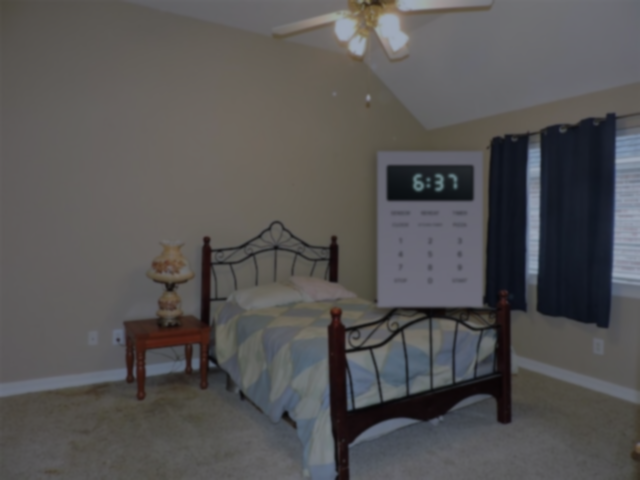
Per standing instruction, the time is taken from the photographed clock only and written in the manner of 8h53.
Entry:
6h37
